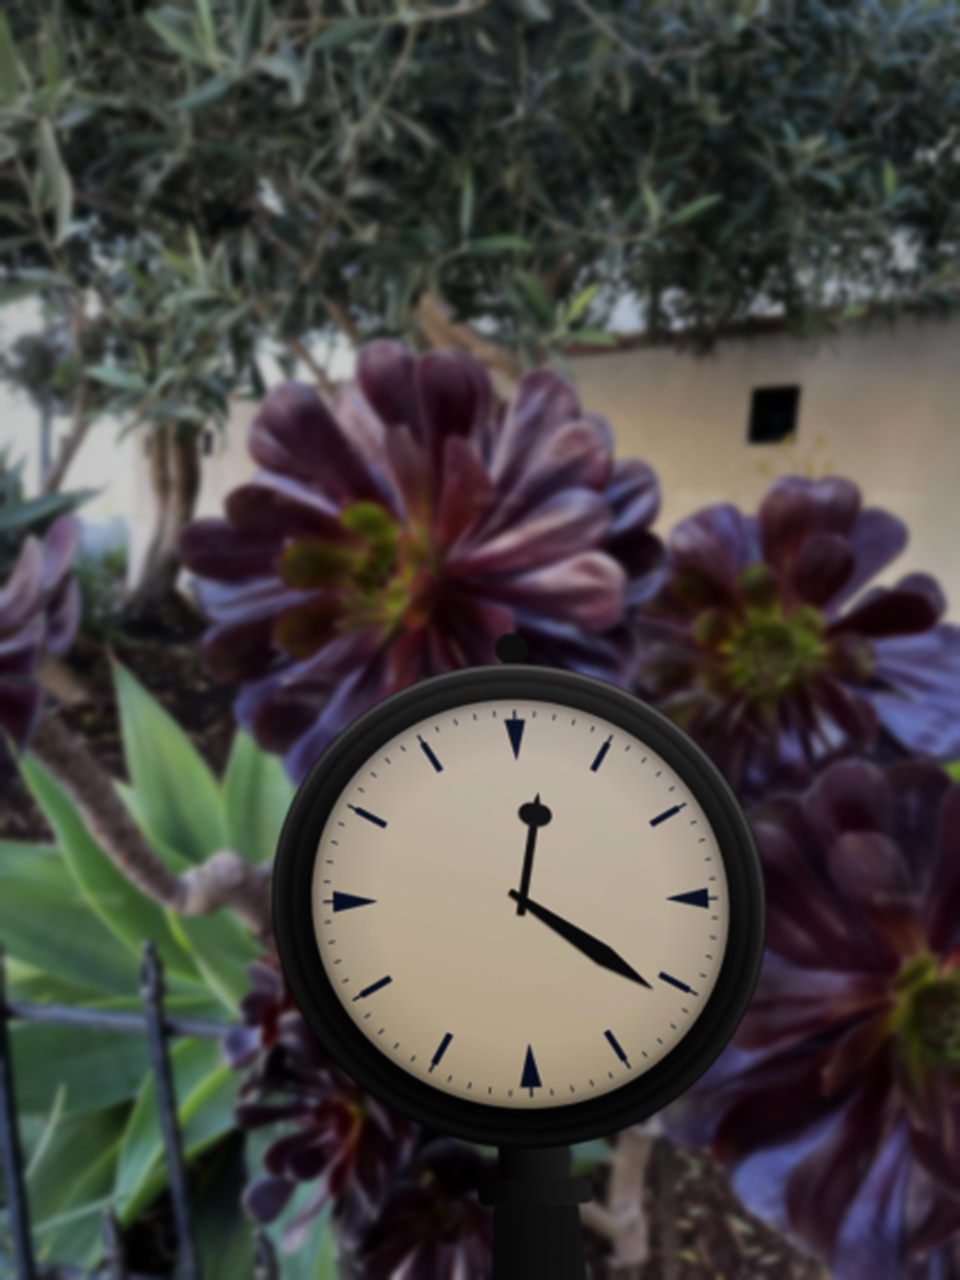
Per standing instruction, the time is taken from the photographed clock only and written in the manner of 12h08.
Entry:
12h21
